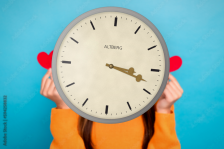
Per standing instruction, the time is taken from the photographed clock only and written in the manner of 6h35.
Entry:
3h18
